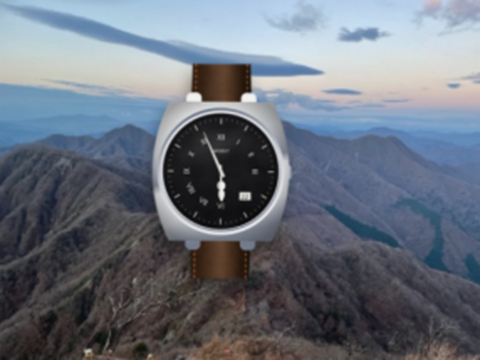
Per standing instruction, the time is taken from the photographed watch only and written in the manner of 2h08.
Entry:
5h56
